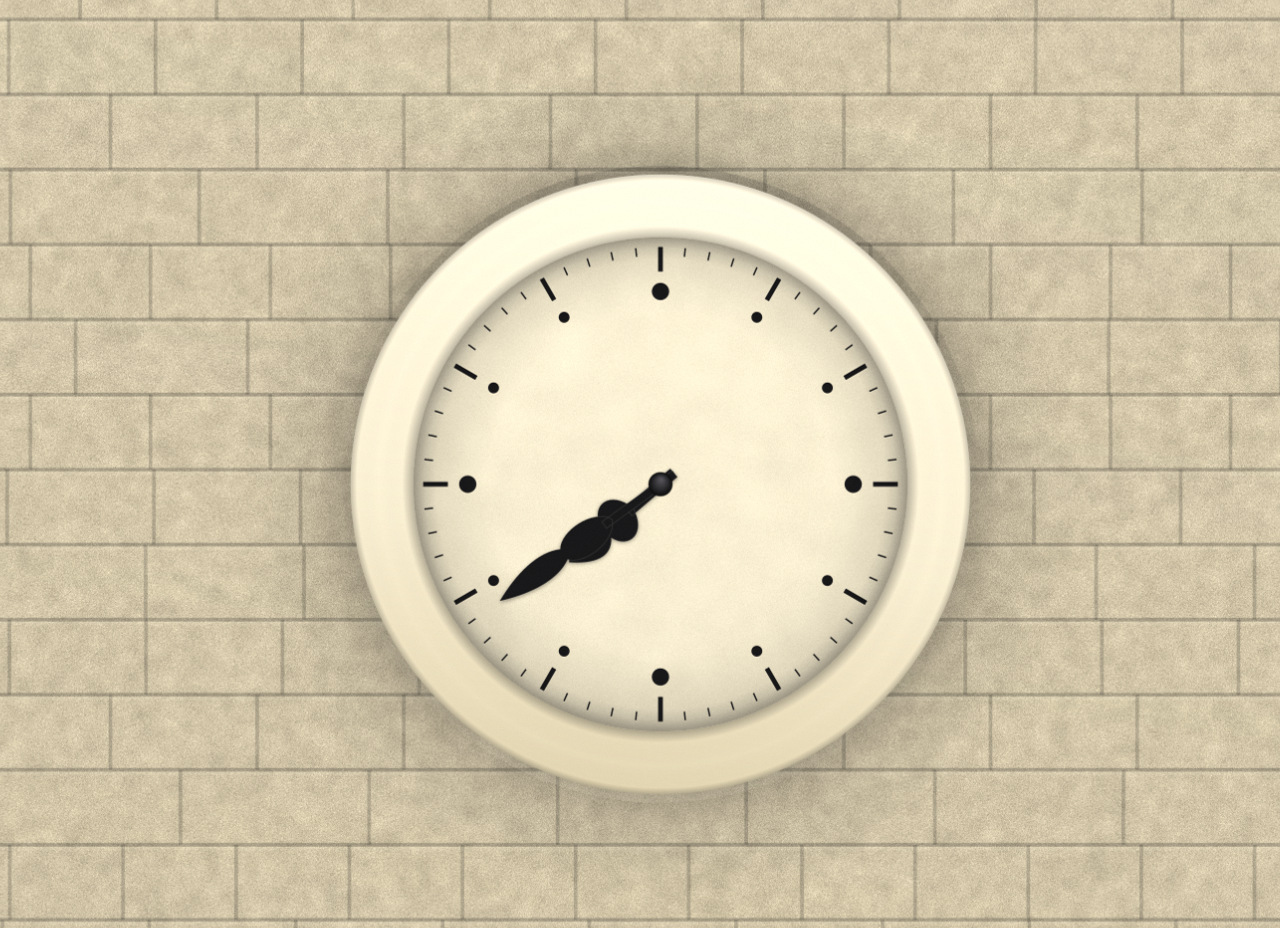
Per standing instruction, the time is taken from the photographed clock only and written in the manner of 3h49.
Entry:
7h39
